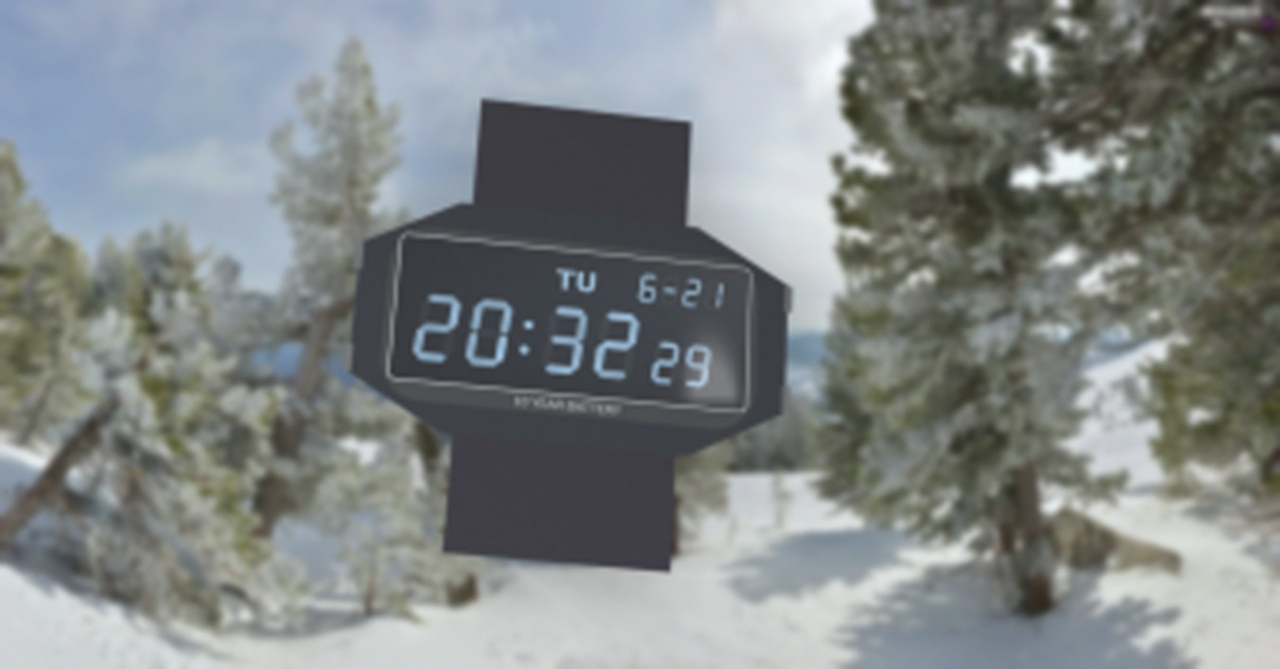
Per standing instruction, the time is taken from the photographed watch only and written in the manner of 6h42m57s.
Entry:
20h32m29s
